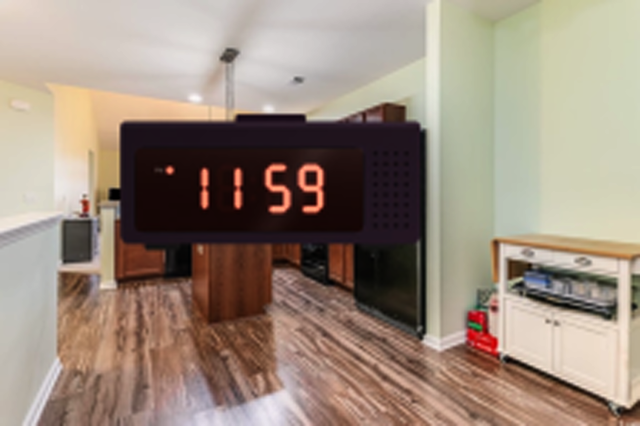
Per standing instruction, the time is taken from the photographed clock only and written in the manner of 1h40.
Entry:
11h59
